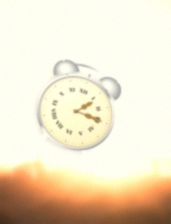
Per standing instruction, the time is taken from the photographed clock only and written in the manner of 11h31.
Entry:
1h15
